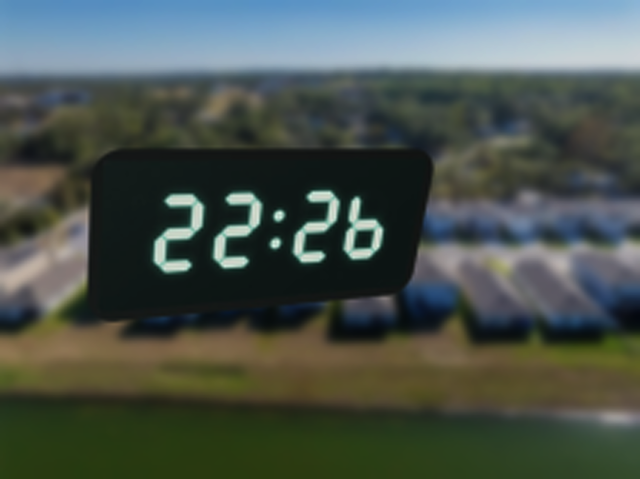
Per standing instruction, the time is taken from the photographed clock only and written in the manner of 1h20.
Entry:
22h26
